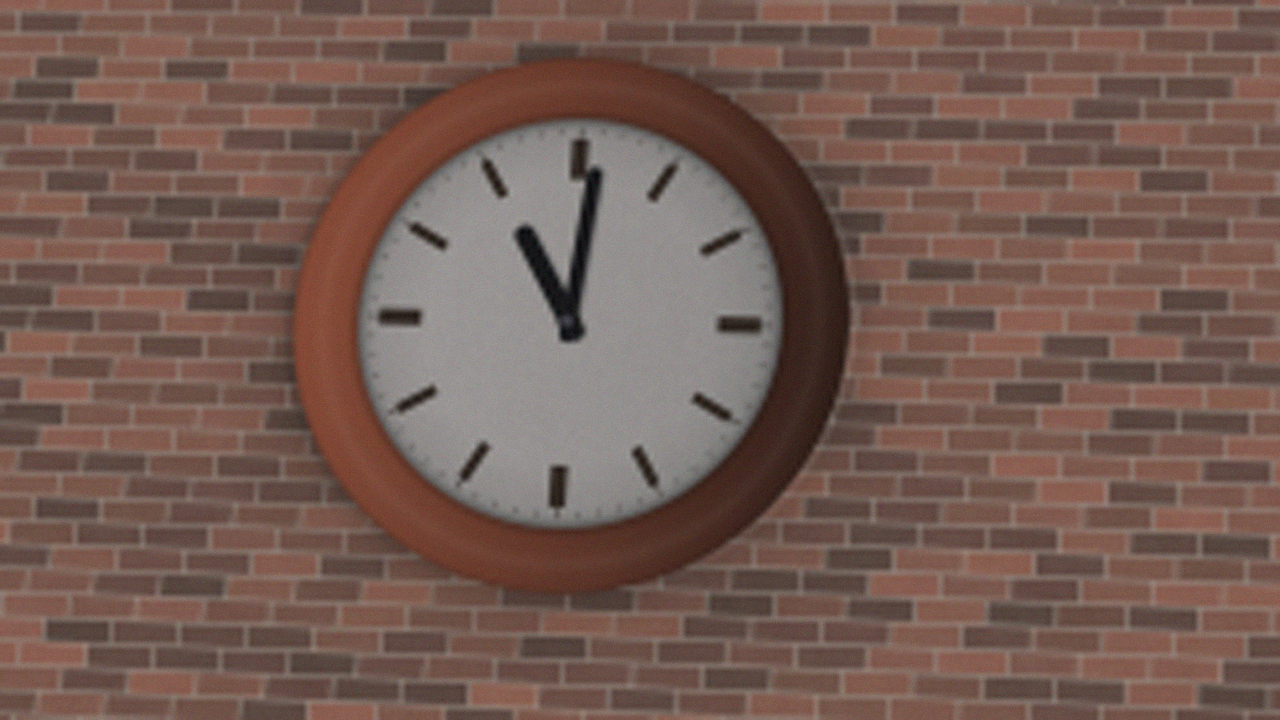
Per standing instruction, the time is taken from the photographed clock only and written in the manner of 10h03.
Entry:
11h01
